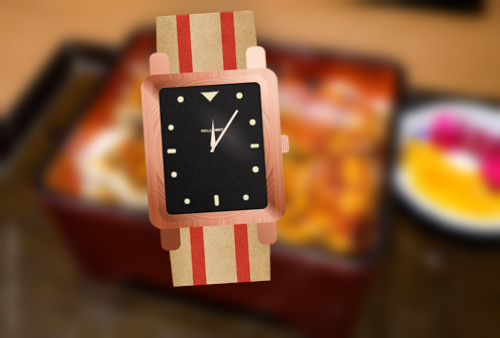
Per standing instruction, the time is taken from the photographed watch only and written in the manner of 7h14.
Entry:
12h06
